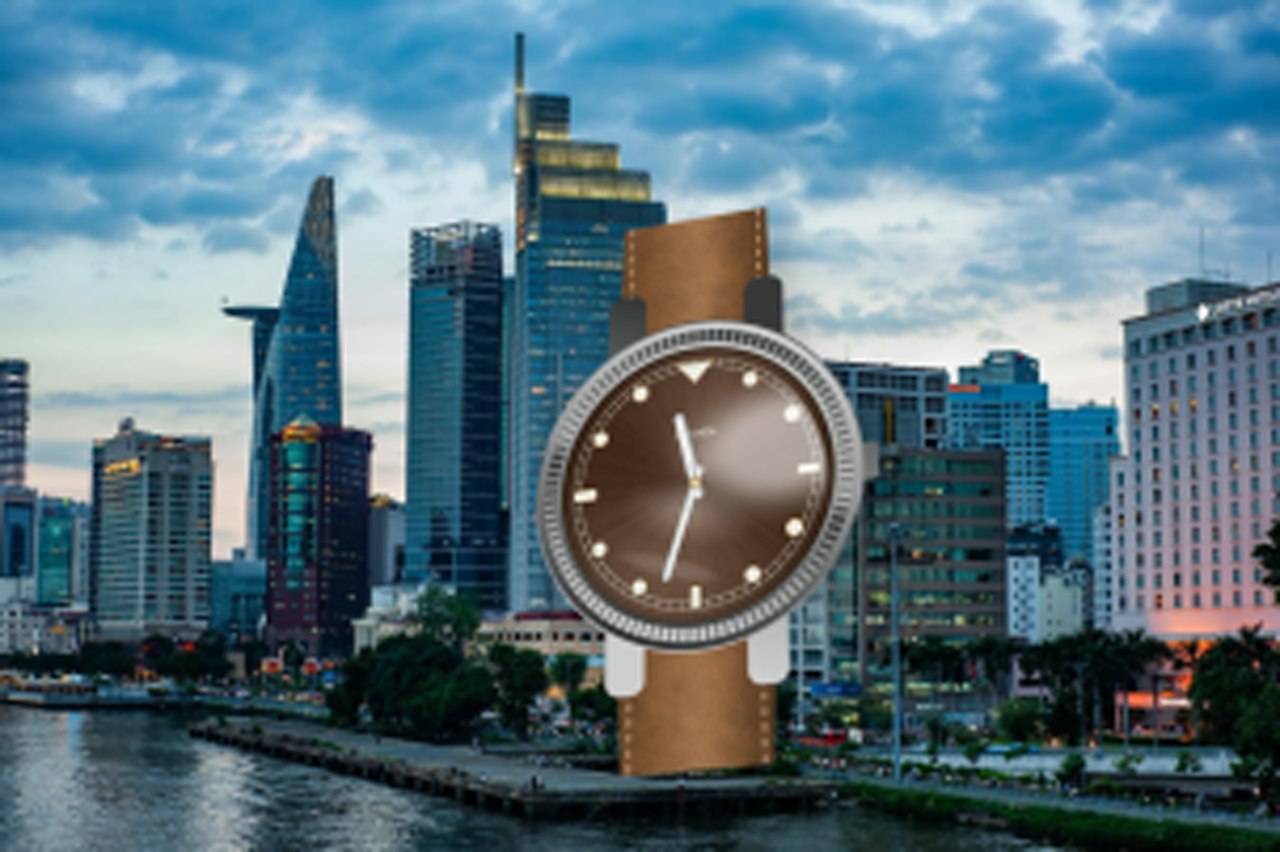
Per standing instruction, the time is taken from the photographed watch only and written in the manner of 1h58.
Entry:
11h33
